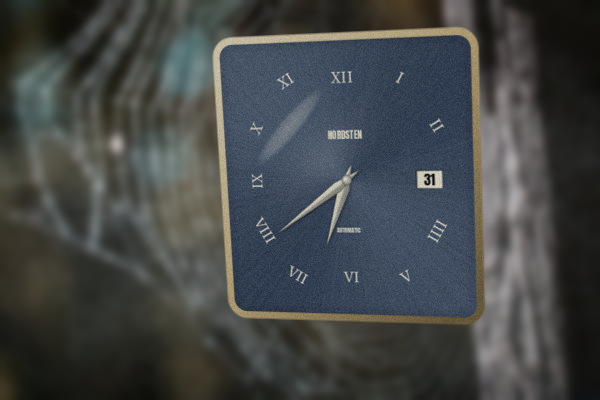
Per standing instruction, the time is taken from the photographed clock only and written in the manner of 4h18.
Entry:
6h39
